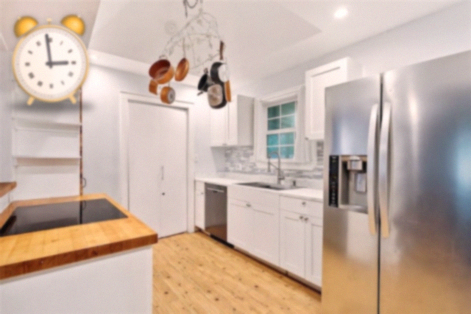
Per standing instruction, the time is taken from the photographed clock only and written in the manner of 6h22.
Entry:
2h59
